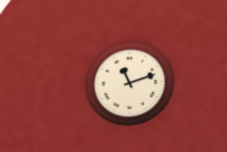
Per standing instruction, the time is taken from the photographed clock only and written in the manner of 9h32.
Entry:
11h12
